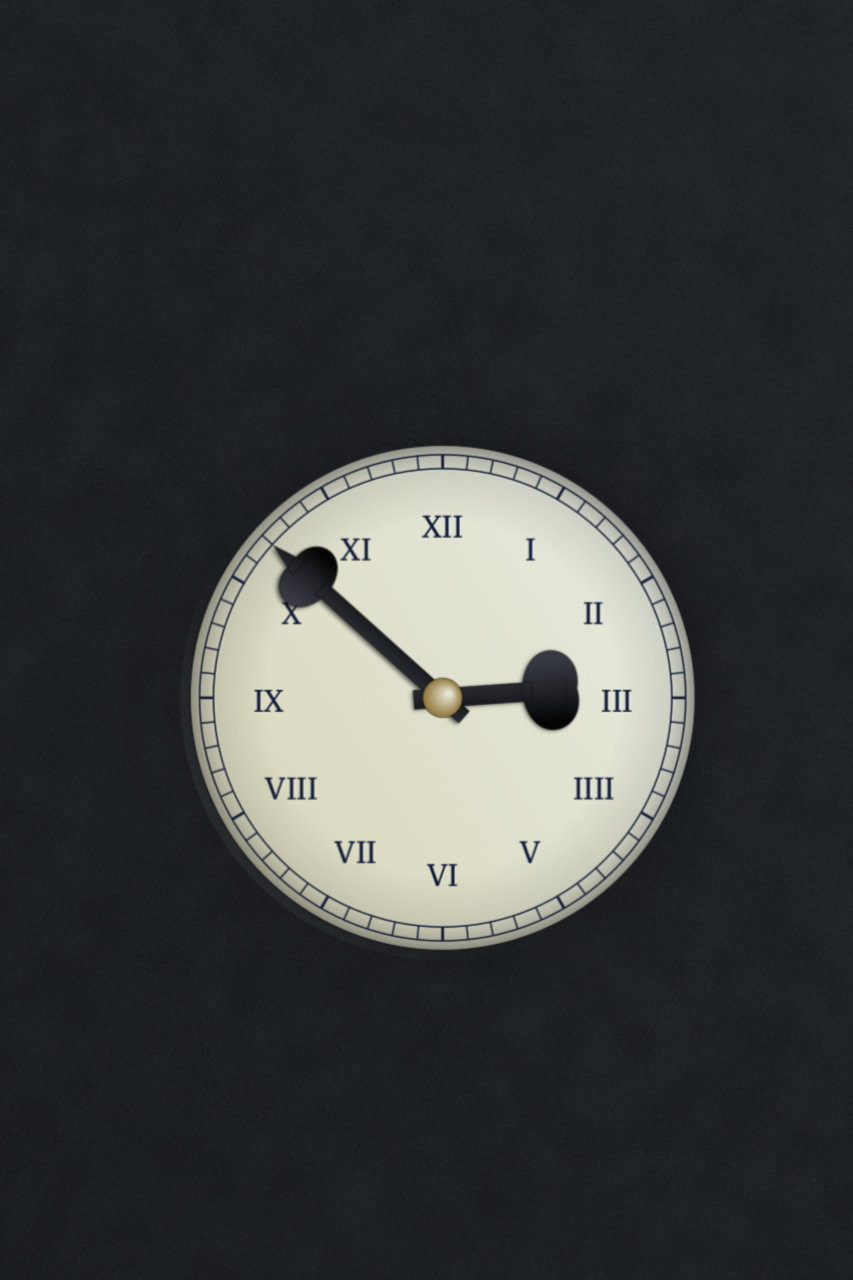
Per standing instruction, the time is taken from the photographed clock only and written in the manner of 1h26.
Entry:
2h52
